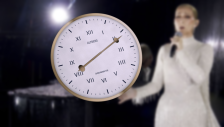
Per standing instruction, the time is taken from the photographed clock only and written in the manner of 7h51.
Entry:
8h11
